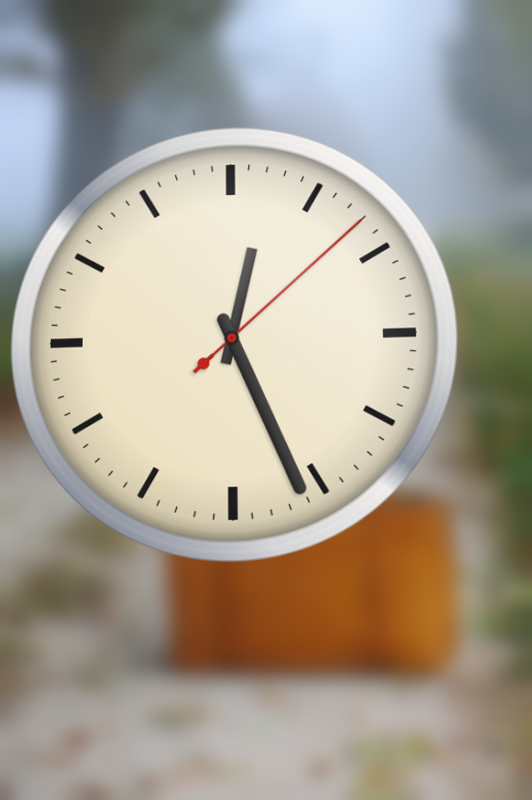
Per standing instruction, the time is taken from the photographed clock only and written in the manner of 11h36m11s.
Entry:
12h26m08s
